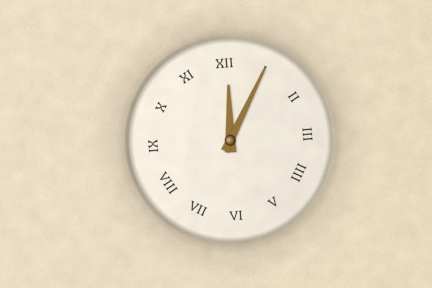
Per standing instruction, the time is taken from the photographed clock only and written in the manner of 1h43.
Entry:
12h05
